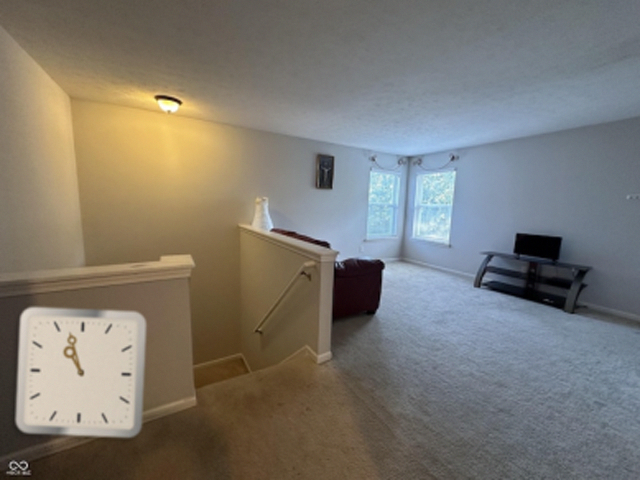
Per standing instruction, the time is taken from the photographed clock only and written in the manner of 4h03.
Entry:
10h57
